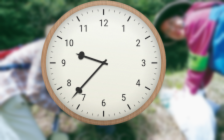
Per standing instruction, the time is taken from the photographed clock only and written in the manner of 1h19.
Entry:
9h37
